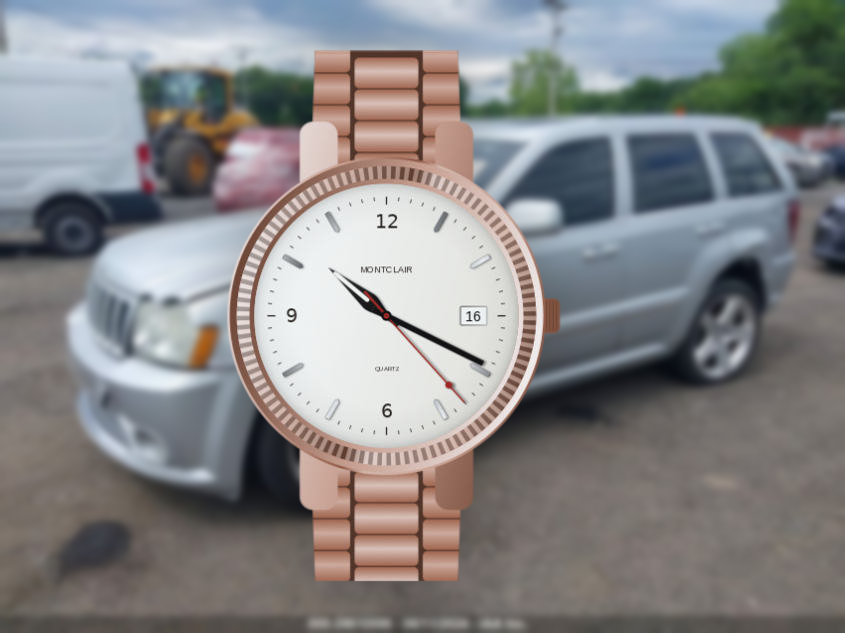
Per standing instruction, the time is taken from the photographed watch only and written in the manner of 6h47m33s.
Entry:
10h19m23s
